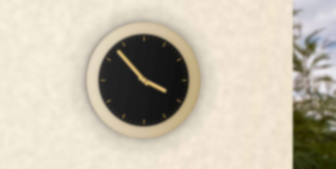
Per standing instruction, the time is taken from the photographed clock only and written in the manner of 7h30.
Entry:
3h53
